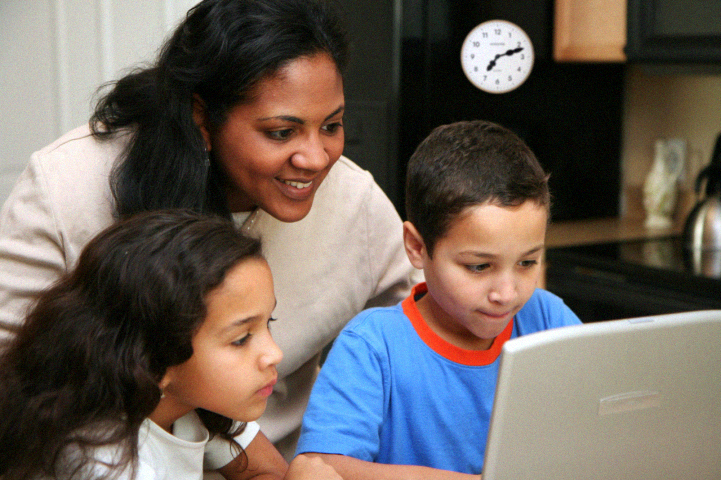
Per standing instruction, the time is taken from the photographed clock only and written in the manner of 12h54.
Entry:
7h12
